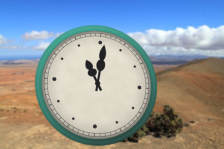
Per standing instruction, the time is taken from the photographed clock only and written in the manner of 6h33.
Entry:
11h01
